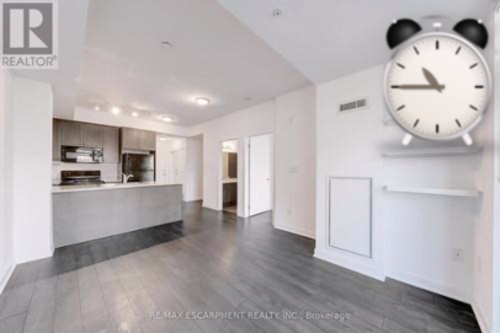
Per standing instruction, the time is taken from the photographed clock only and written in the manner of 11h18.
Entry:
10h45
